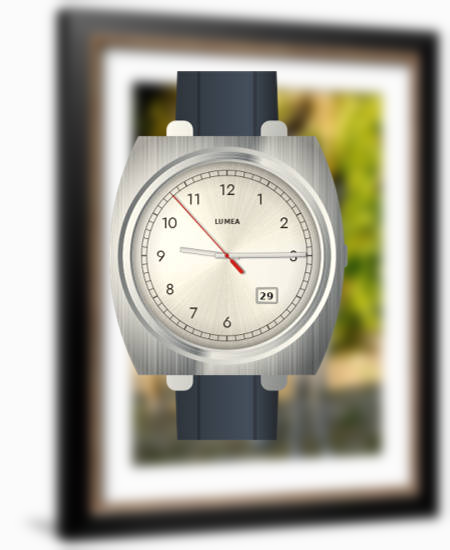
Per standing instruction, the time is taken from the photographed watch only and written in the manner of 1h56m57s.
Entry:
9h14m53s
